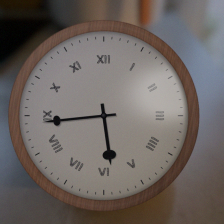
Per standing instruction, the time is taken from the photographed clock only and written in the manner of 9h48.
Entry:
5h44
